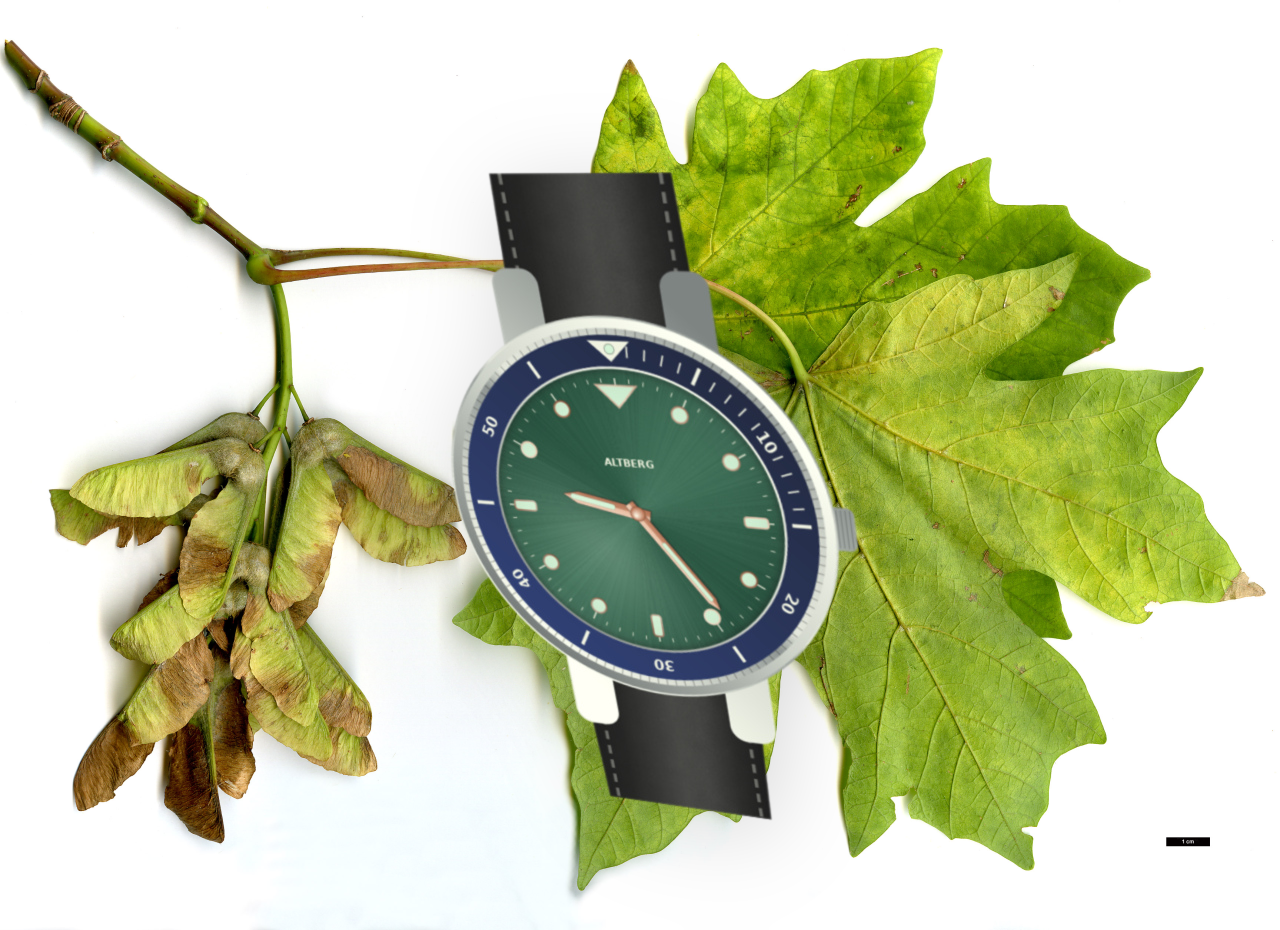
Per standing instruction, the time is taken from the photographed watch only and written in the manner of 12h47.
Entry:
9h24
